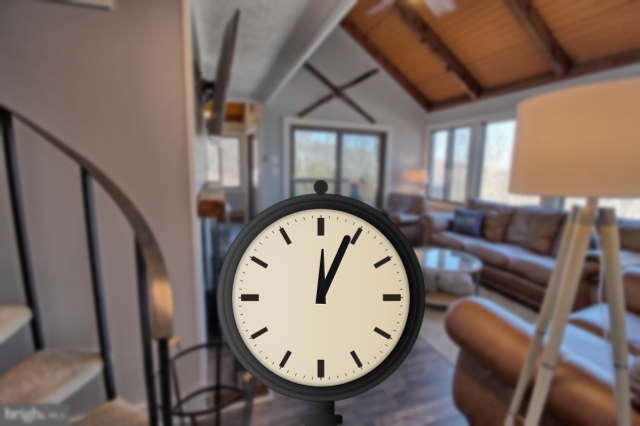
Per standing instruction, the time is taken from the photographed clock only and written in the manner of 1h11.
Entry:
12h04
